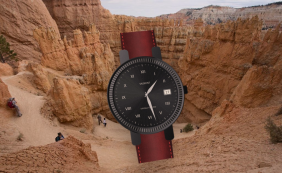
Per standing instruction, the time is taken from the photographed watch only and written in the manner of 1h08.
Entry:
1h28
